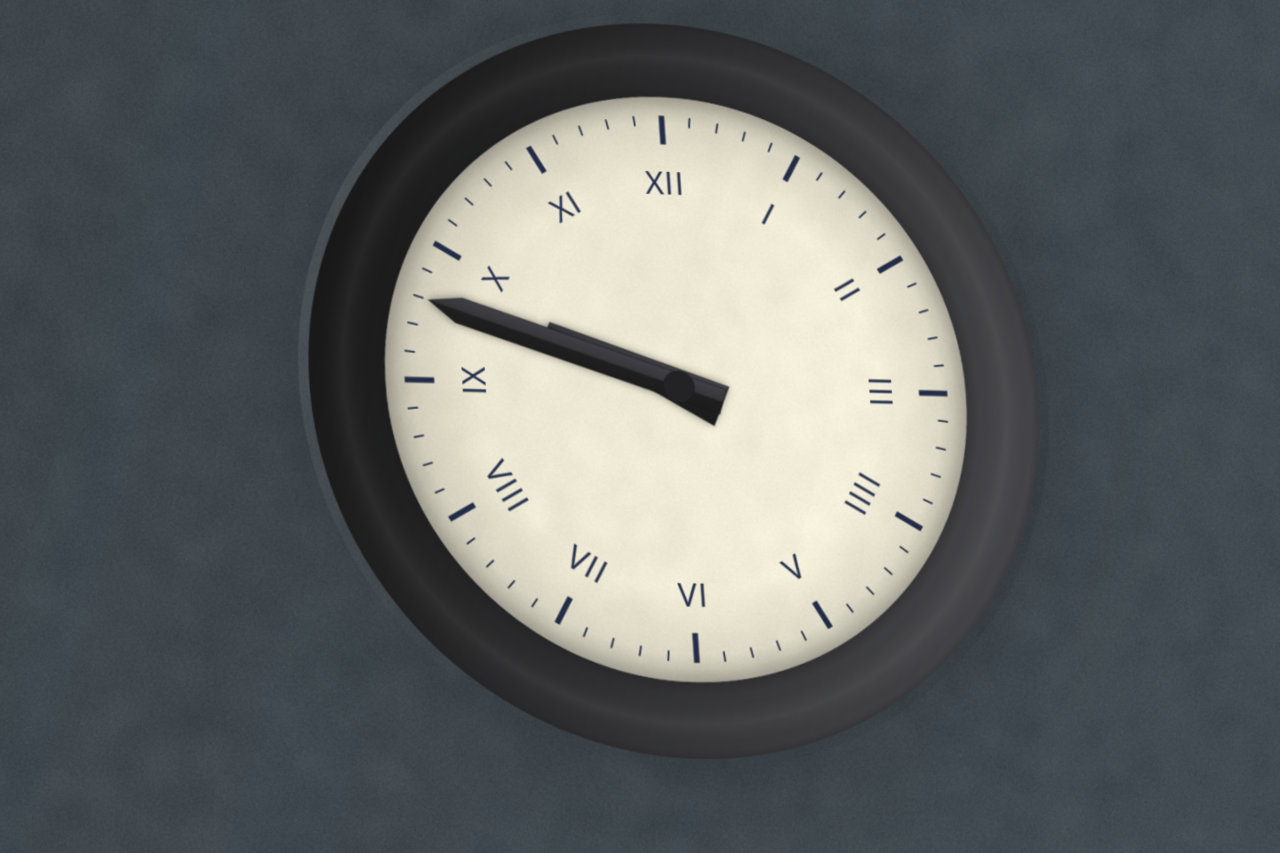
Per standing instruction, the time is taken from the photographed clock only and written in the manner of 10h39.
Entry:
9h48
